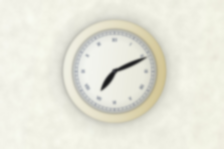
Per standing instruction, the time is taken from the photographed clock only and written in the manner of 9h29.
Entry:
7h11
